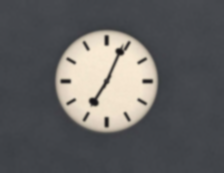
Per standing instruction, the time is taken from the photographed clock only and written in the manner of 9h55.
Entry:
7h04
